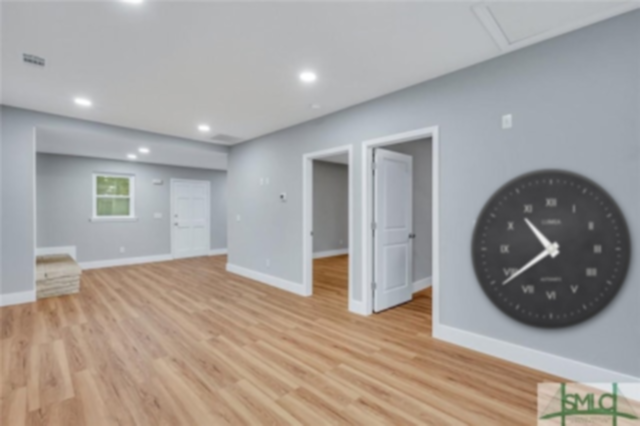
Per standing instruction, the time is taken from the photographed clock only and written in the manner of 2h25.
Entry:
10h39
